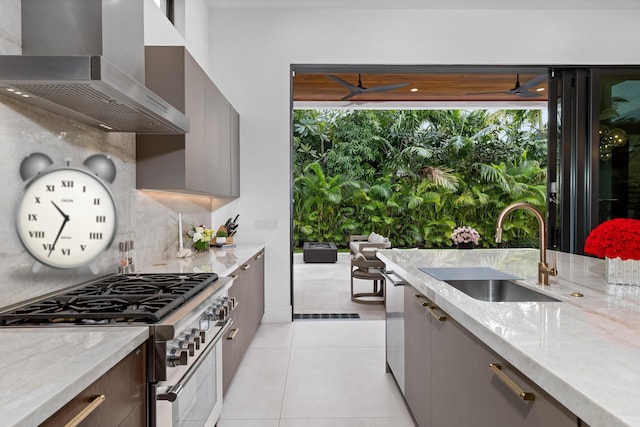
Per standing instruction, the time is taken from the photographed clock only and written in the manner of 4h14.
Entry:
10h34
